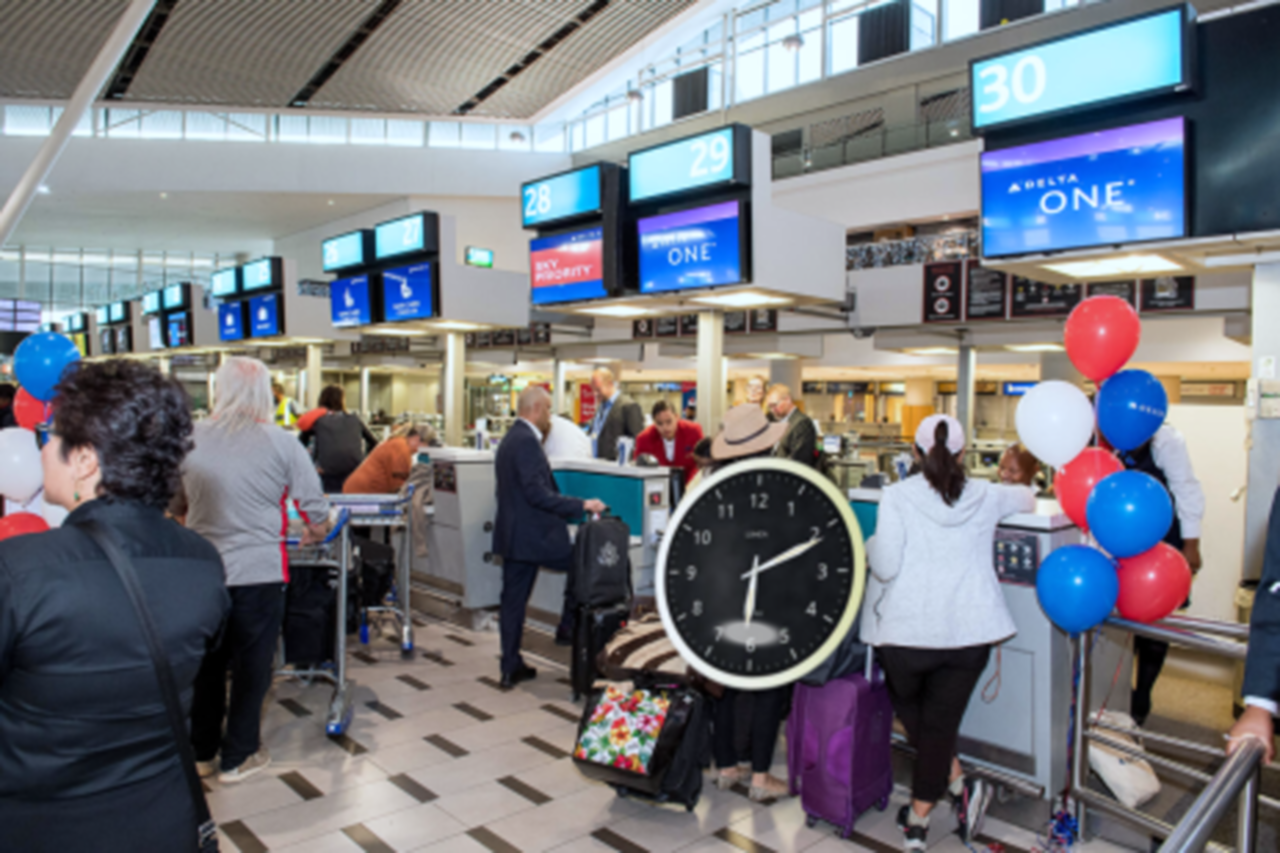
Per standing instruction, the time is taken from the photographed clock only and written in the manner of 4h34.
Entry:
6h11
